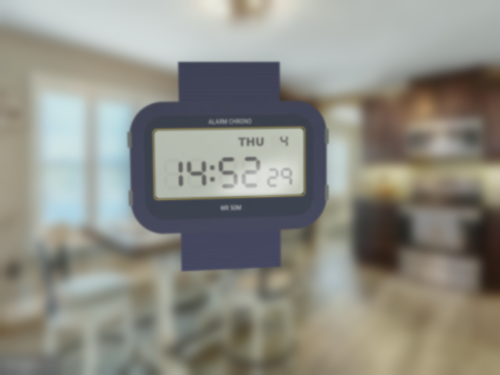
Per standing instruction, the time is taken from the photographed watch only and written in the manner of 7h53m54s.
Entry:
14h52m29s
